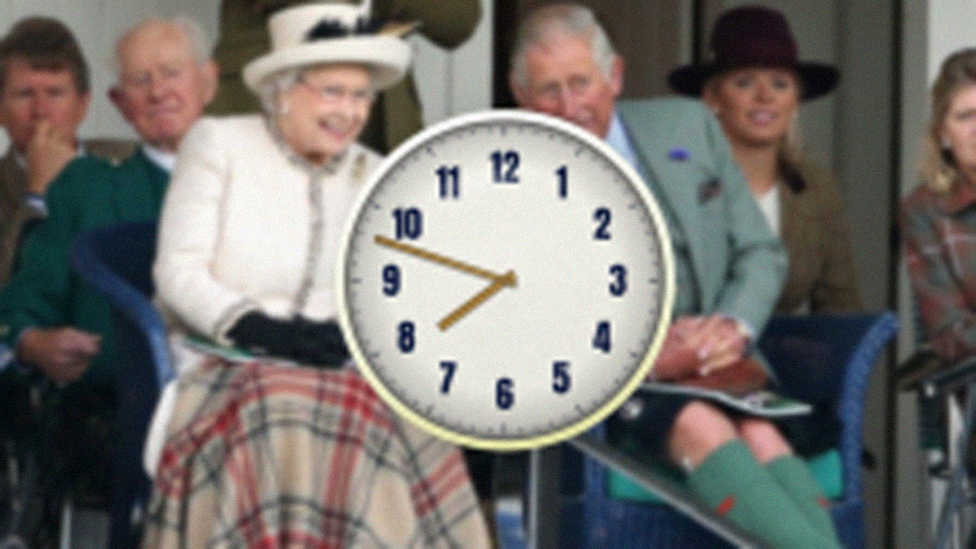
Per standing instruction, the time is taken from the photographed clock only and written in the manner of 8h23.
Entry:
7h48
